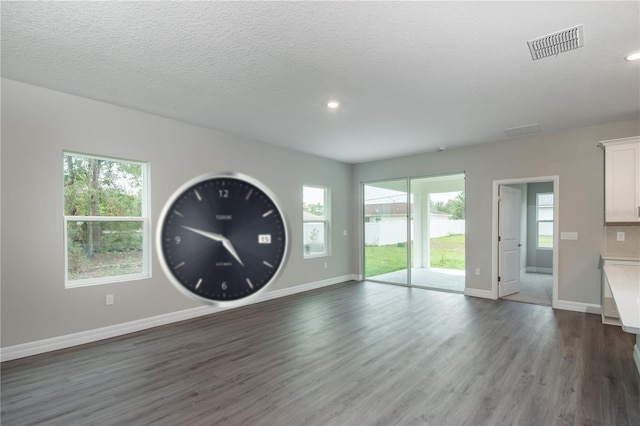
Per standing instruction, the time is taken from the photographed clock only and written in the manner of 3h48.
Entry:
4h48
